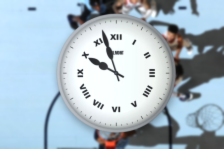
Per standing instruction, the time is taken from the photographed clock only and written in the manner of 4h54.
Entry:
9h57
